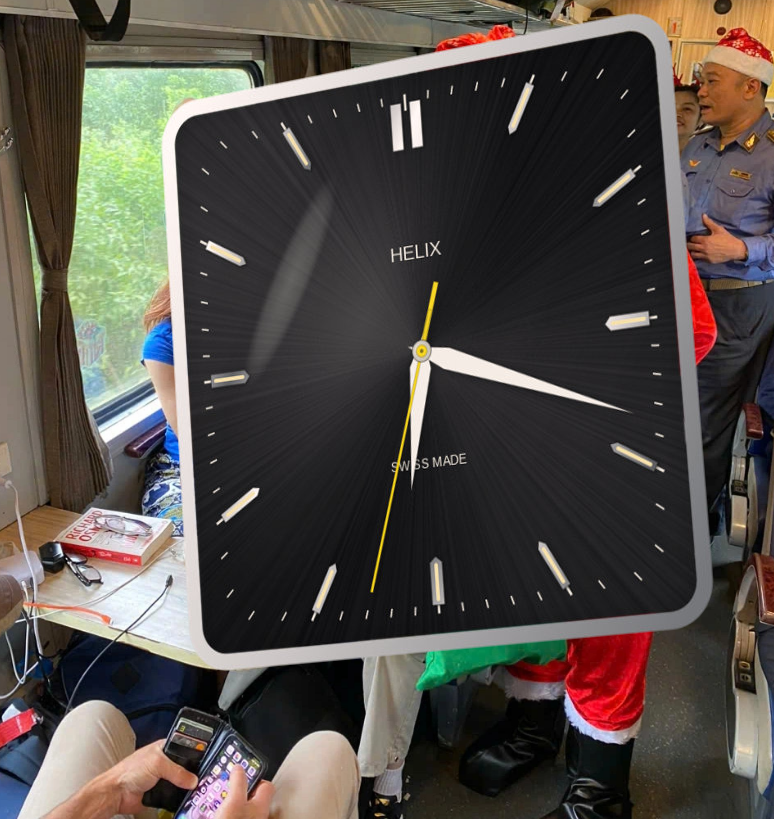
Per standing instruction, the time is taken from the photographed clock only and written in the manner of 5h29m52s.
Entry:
6h18m33s
